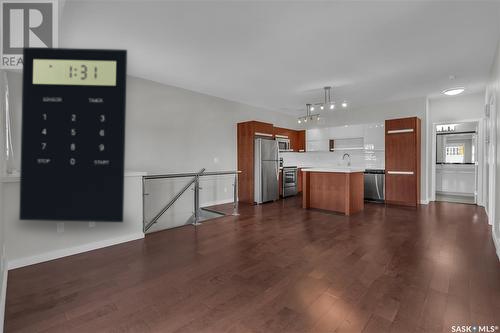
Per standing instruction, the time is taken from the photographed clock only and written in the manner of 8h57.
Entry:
1h31
